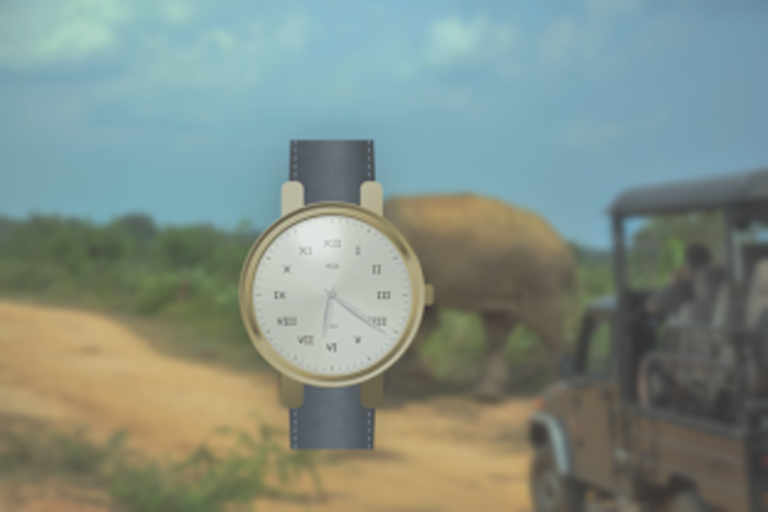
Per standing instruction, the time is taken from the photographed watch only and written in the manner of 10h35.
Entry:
6h21
